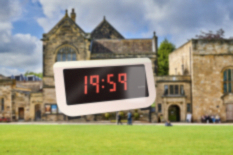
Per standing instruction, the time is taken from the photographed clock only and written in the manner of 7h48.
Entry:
19h59
